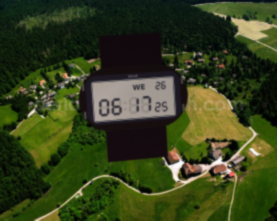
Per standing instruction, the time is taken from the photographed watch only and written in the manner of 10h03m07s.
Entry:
6h17m25s
